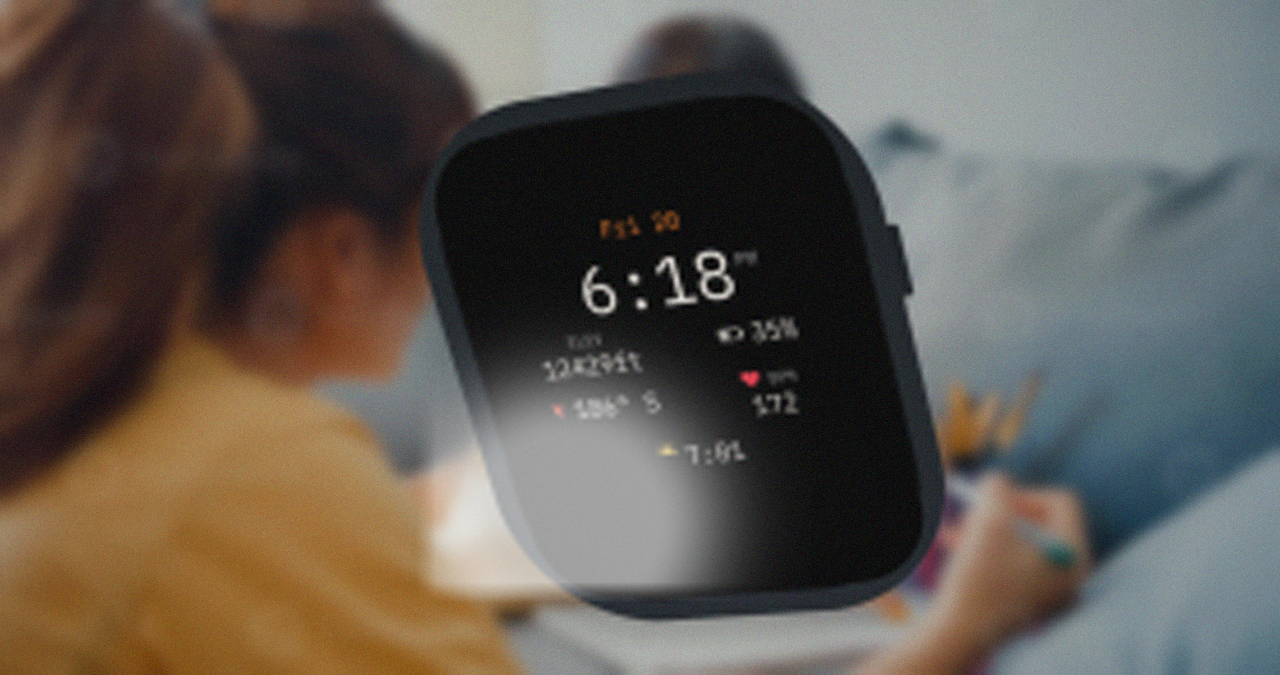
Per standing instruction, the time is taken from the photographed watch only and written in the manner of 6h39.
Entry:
6h18
